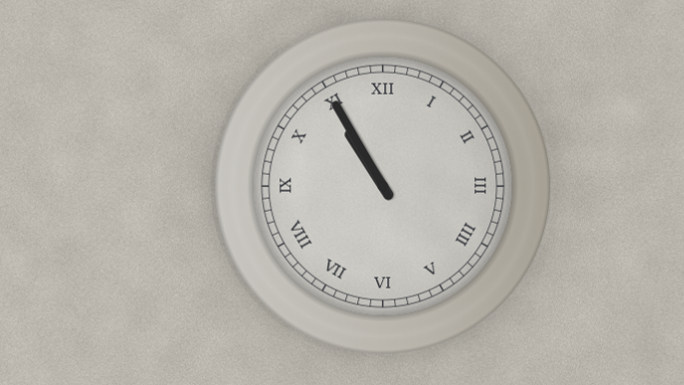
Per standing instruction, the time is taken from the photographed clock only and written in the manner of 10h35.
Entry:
10h55
